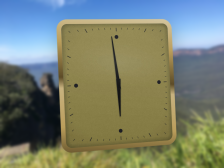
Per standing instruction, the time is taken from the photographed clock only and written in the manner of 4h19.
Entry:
5h59
